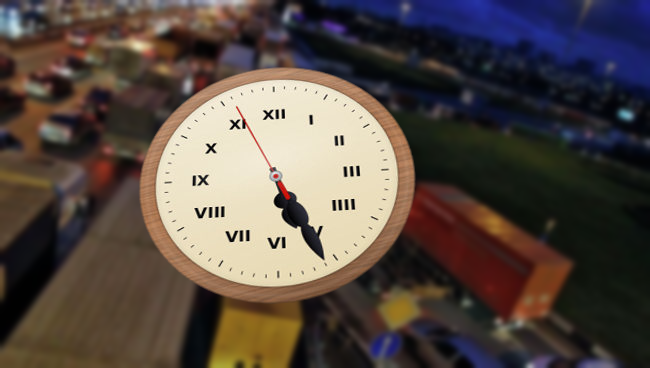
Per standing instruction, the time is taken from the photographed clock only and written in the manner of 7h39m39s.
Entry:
5h25m56s
